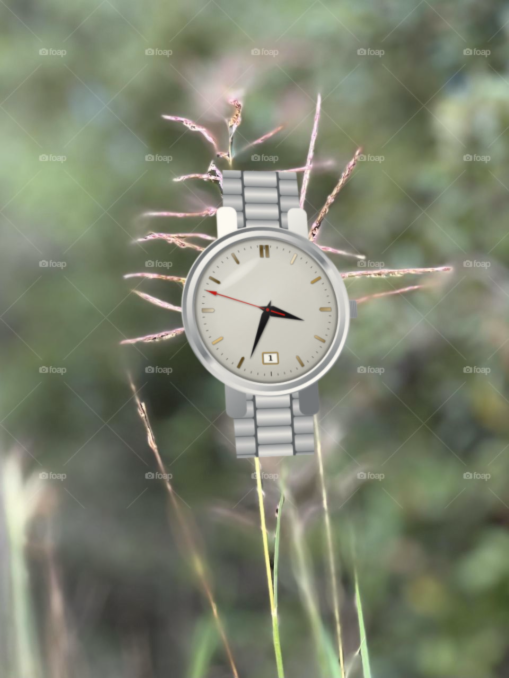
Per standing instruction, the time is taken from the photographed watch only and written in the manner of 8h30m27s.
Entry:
3h33m48s
